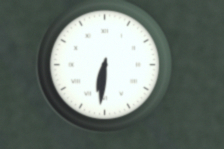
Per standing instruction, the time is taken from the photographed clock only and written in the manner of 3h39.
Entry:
6h31
